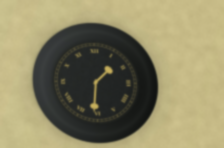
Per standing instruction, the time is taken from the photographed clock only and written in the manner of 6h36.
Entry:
1h31
